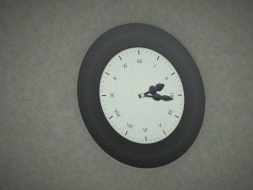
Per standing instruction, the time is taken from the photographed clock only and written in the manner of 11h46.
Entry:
2h16
